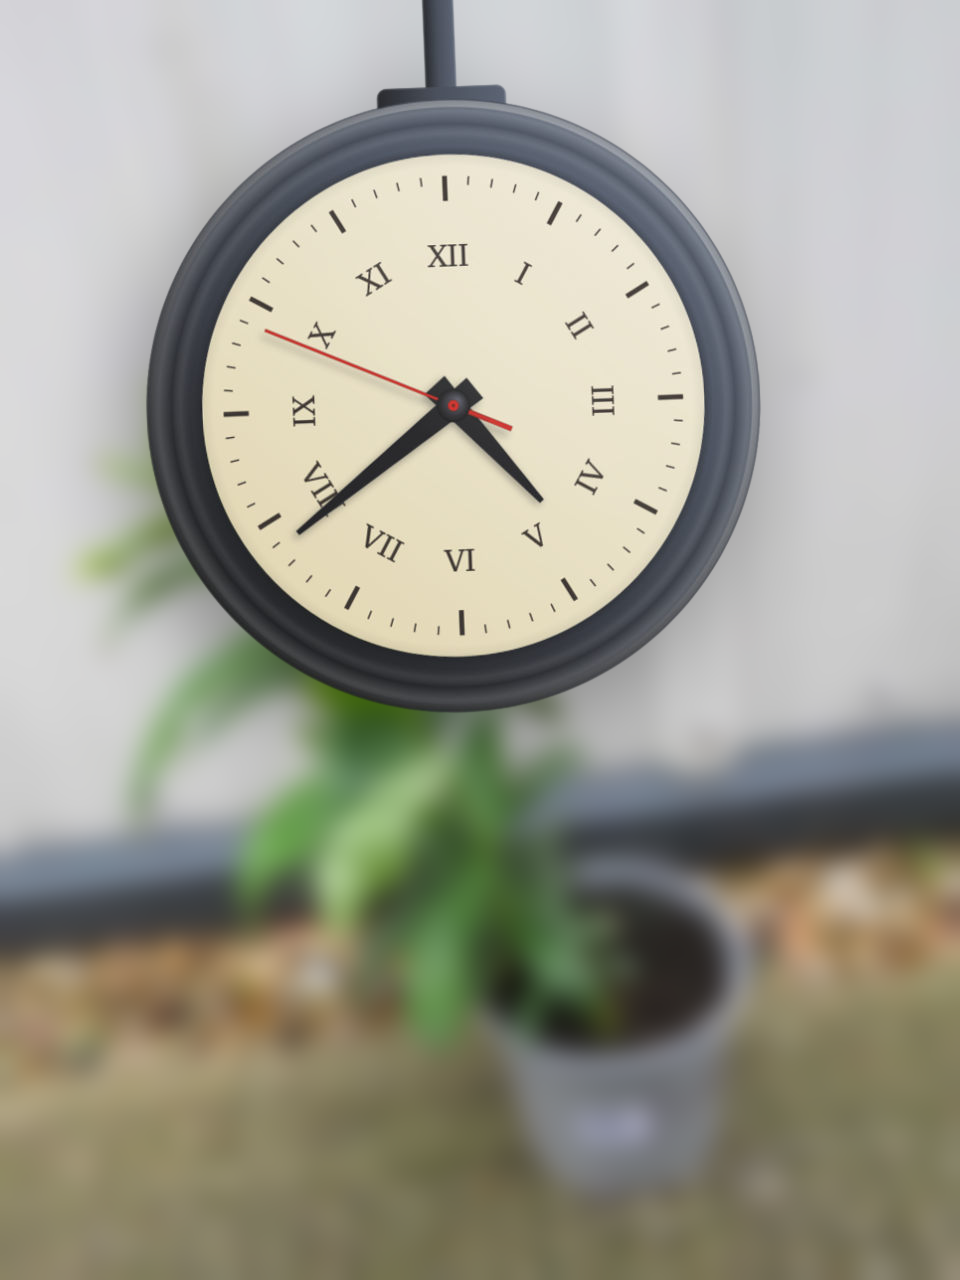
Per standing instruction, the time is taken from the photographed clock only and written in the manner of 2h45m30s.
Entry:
4h38m49s
